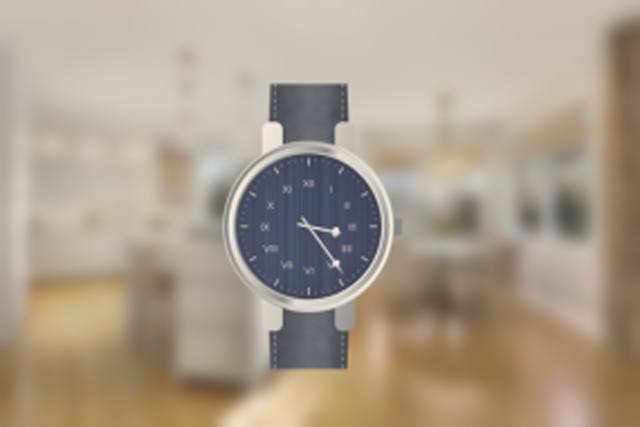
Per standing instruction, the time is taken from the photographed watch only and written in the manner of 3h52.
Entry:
3h24
